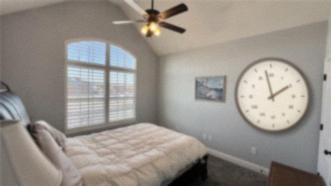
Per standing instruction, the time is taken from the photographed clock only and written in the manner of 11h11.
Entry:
1h58
